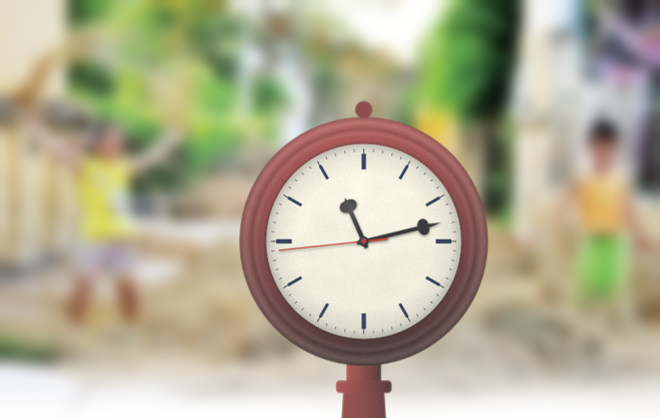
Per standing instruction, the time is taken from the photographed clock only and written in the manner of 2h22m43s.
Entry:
11h12m44s
